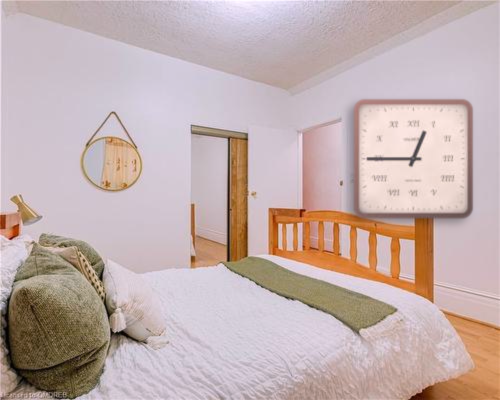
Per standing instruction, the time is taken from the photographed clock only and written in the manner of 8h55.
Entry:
12h45
